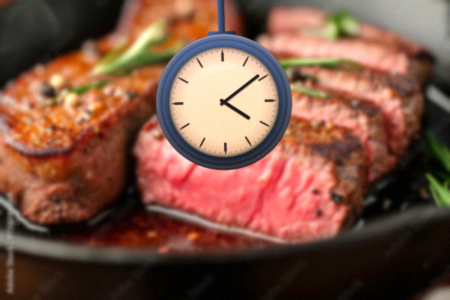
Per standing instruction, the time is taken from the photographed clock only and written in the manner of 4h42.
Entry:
4h09
